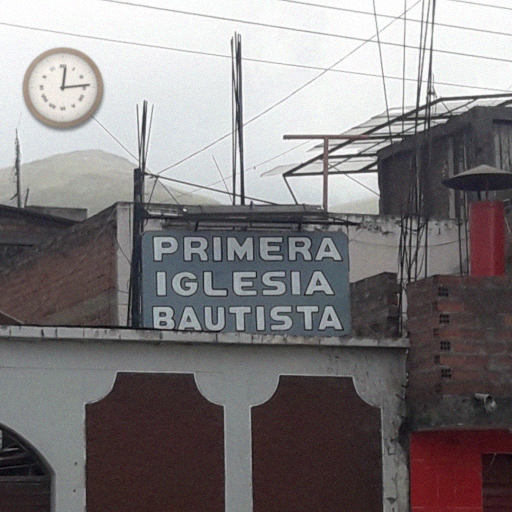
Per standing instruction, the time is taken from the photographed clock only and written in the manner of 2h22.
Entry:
12h14
